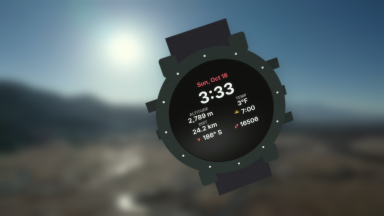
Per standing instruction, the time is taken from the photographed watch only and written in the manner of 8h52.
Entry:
3h33
